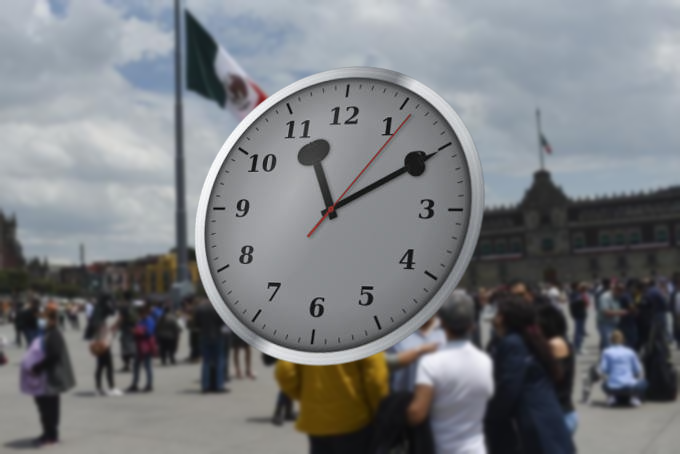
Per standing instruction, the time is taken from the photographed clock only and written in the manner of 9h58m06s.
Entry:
11h10m06s
